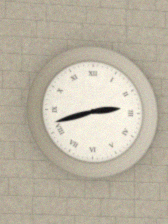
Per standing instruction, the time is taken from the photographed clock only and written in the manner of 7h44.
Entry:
2h42
